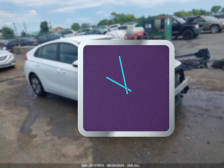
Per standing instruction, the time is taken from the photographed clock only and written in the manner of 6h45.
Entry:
9h58
